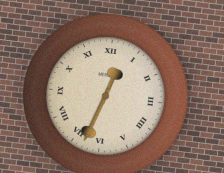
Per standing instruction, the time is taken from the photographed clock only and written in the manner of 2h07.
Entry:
12h33
